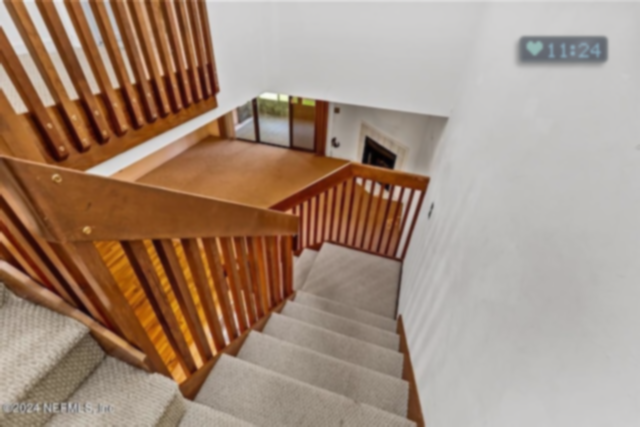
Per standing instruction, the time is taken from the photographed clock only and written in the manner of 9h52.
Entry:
11h24
